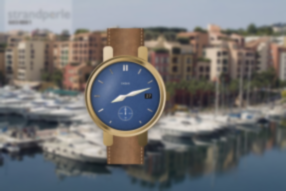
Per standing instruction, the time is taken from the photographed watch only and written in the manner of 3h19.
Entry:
8h12
